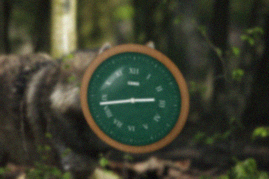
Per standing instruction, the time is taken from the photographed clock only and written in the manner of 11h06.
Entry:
2h43
